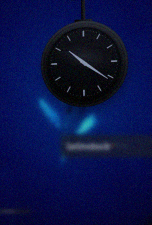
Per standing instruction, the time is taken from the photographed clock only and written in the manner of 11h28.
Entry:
10h21
